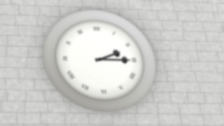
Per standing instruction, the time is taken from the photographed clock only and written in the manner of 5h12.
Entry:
2h15
